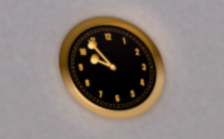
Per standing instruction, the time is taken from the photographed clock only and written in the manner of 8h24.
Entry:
9h54
